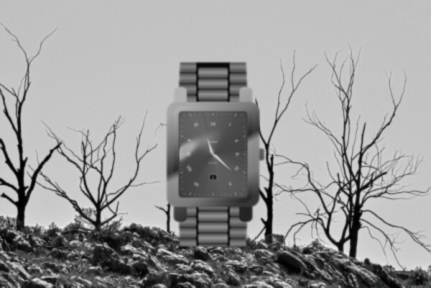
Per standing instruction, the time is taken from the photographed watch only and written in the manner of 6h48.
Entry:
11h22
